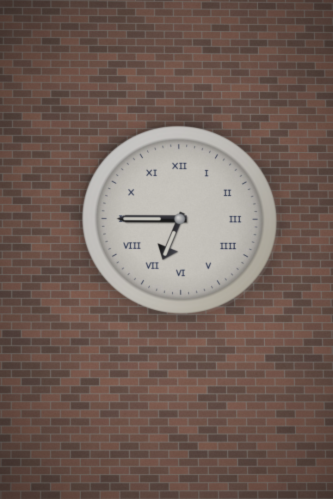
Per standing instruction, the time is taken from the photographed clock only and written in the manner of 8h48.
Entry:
6h45
